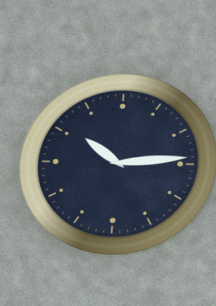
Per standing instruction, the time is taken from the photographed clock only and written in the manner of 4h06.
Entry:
10h14
